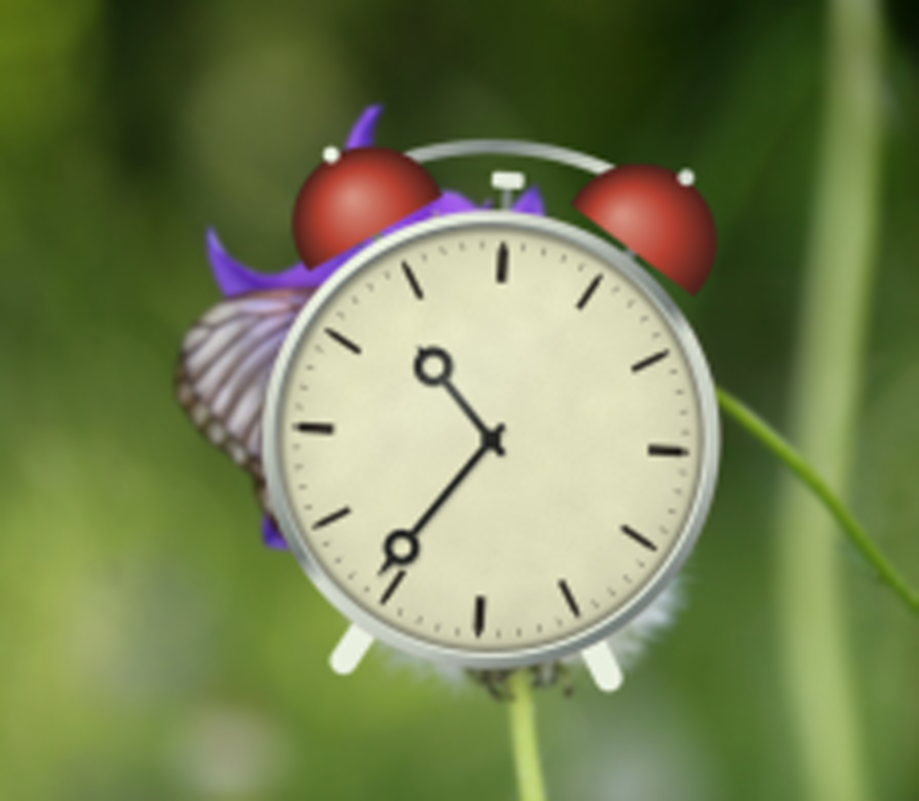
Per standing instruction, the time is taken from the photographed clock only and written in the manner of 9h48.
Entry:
10h36
